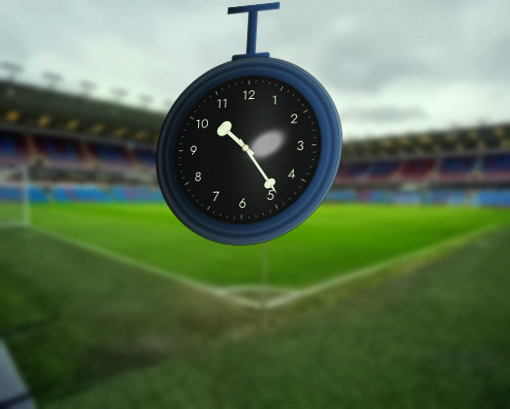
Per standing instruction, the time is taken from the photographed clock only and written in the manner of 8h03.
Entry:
10h24
